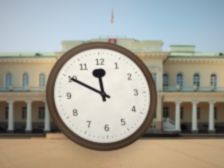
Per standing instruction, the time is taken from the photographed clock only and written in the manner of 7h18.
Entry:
11h50
